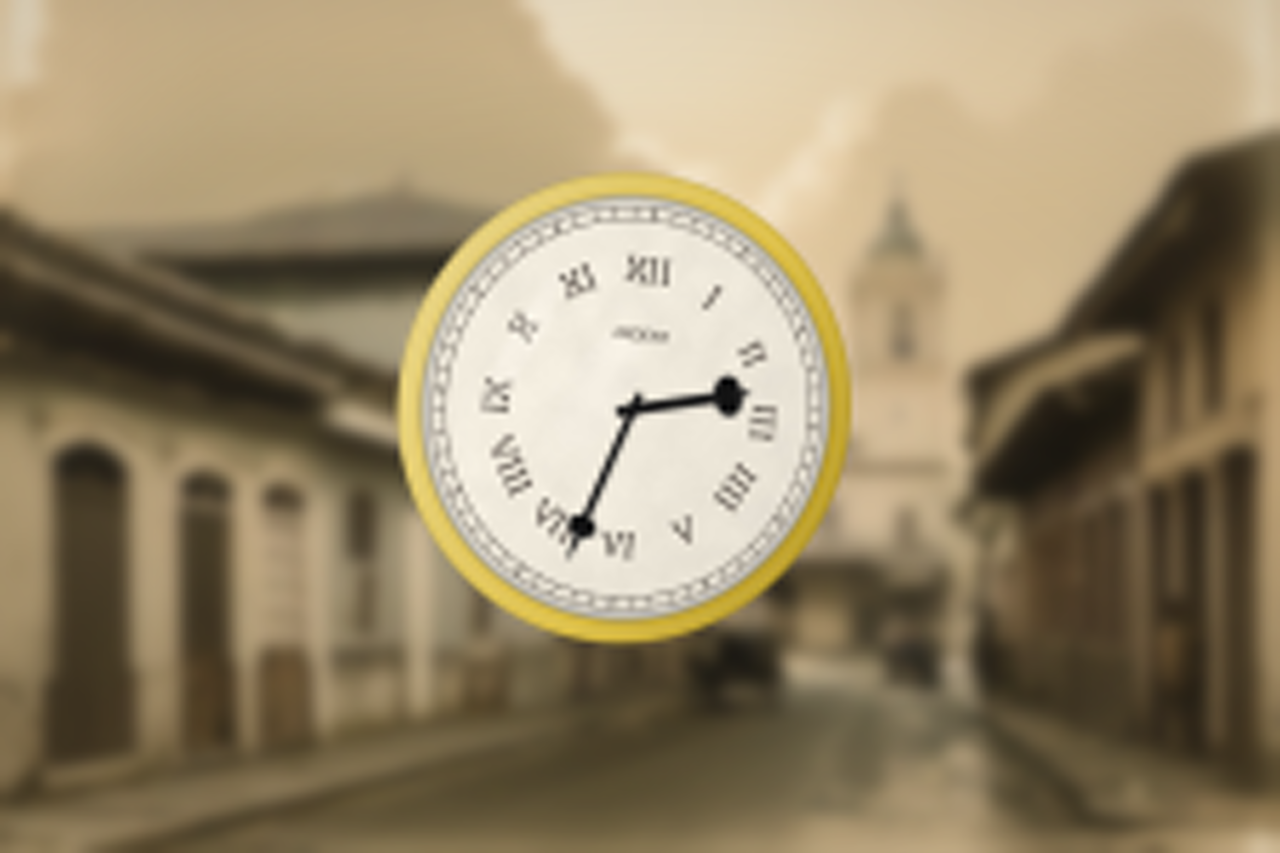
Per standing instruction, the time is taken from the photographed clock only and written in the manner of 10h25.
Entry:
2h33
